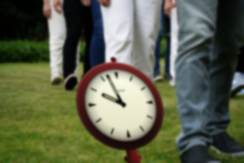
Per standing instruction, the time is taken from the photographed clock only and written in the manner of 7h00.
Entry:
9h57
